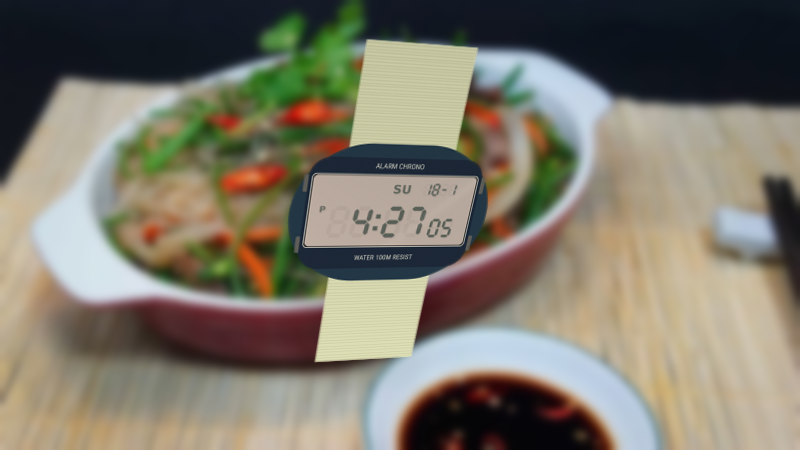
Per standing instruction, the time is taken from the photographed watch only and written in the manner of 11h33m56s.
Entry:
4h27m05s
